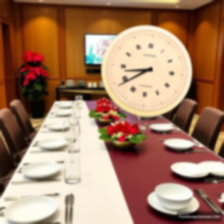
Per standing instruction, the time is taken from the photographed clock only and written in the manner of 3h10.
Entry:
8h39
